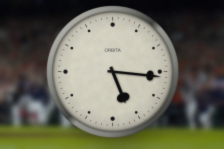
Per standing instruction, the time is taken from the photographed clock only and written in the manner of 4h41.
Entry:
5h16
